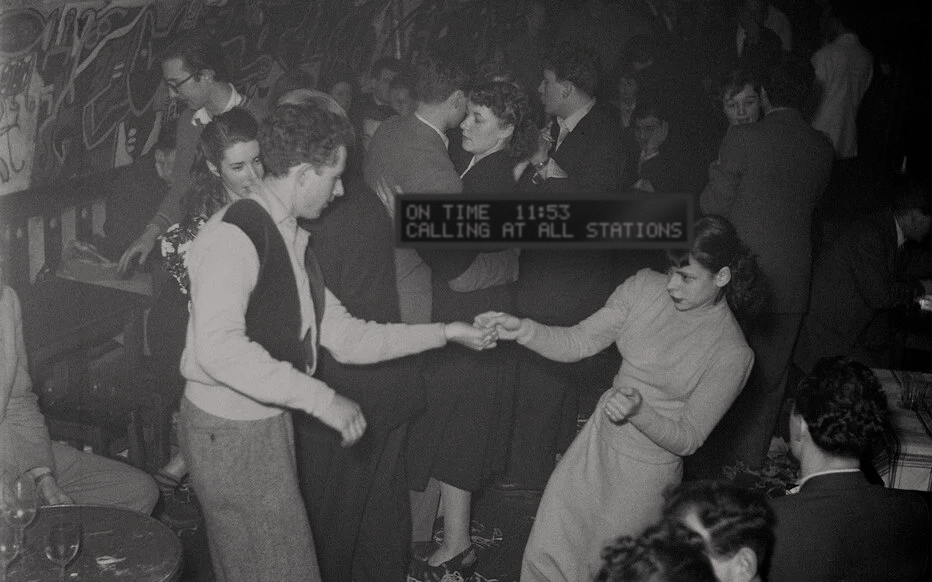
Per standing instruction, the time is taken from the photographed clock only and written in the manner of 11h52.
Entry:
11h53
